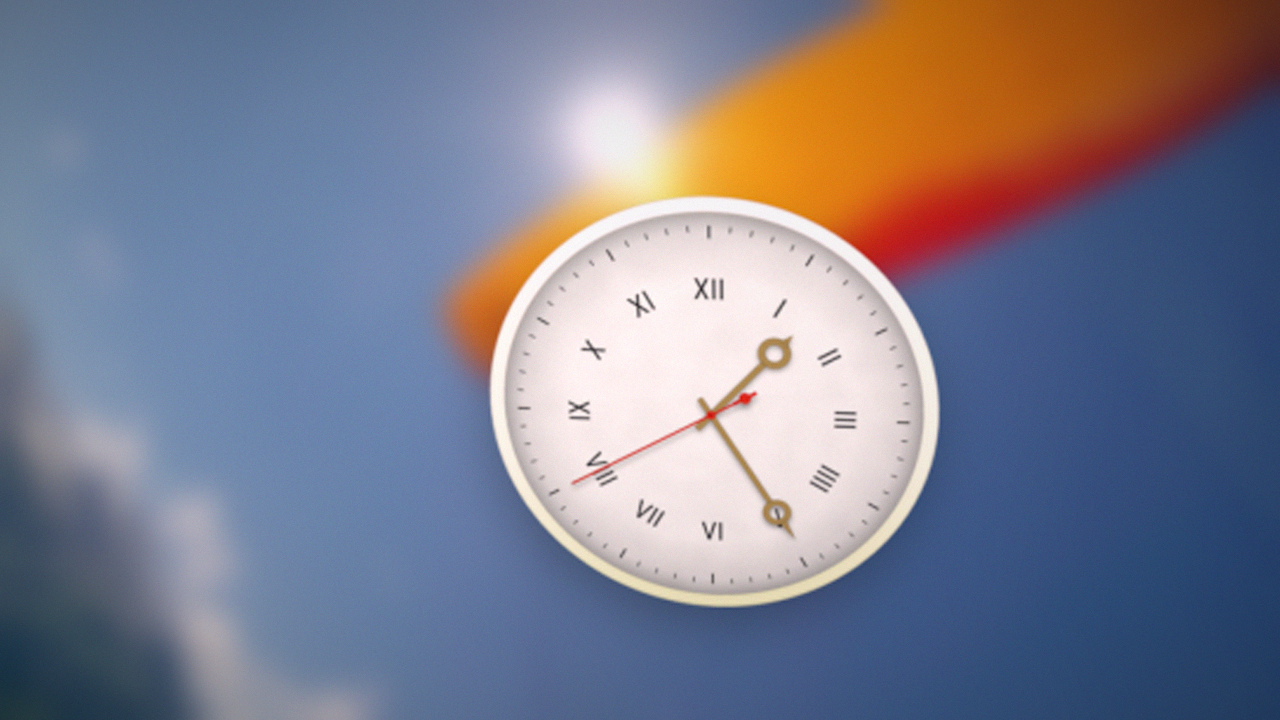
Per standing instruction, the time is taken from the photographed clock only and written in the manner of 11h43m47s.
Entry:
1h24m40s
